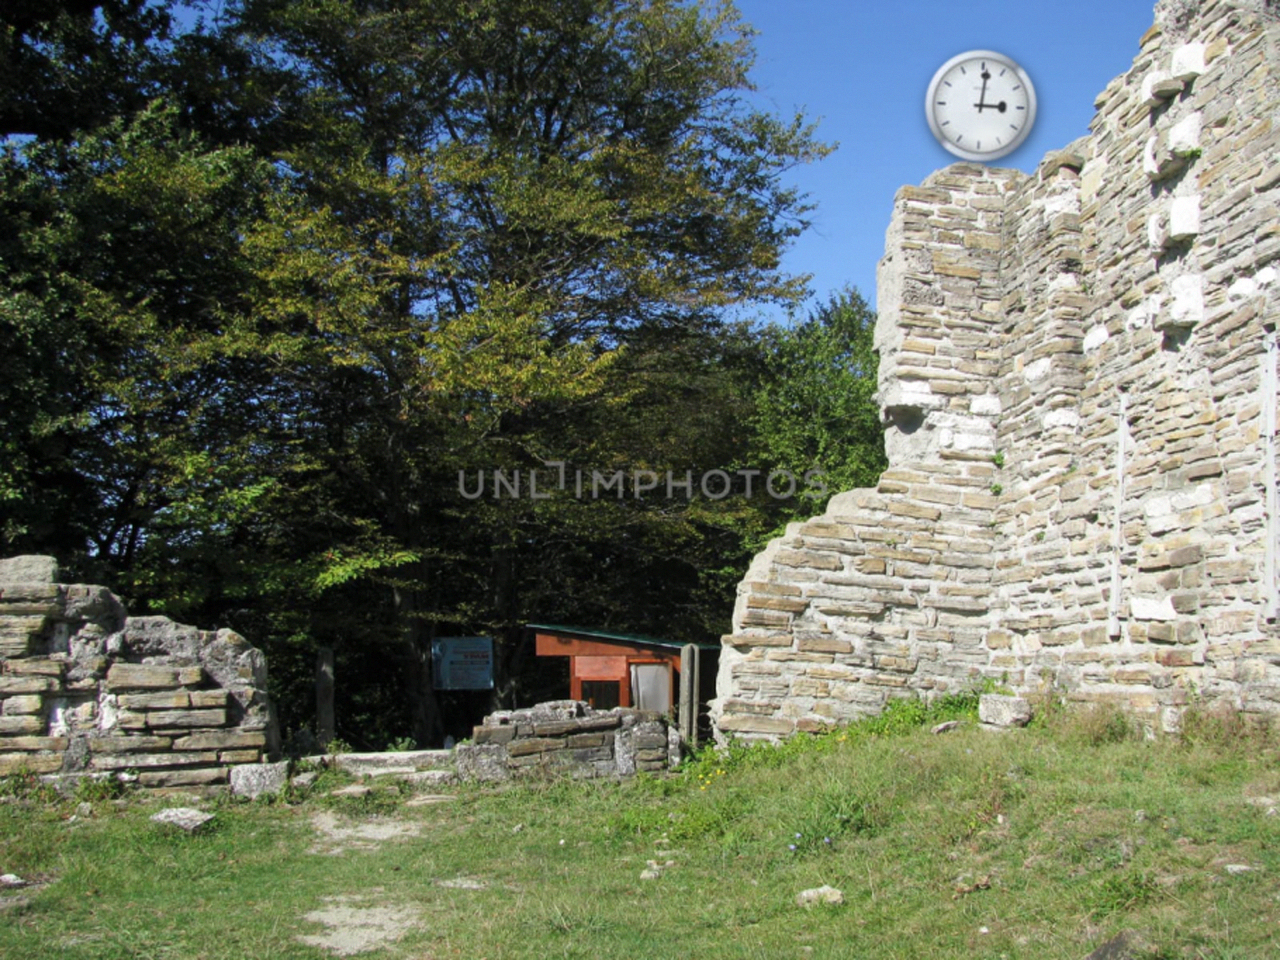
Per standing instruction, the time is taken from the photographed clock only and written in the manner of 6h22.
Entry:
3h01
